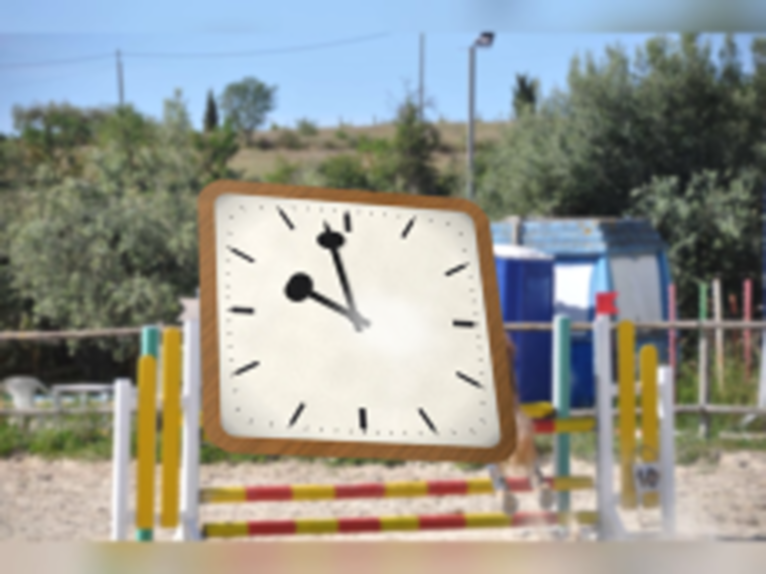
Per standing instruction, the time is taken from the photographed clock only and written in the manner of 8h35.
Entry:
9h58
